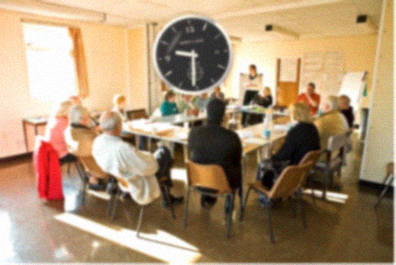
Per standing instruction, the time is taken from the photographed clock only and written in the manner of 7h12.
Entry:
9h31
